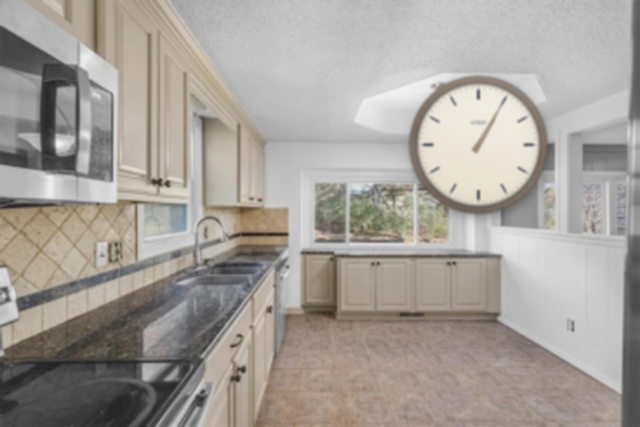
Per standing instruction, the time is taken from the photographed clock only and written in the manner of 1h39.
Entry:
1h05
